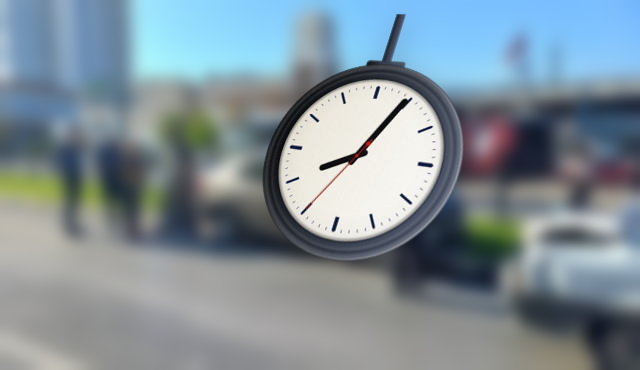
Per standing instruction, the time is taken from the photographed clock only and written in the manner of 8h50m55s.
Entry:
8h04m35s
